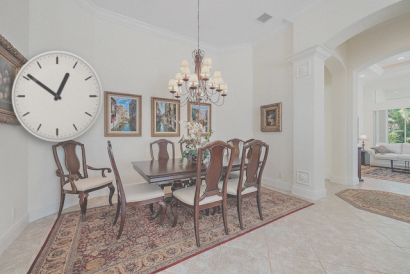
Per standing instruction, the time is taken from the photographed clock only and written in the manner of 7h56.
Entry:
12h51
